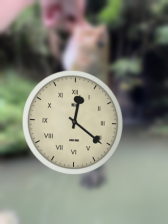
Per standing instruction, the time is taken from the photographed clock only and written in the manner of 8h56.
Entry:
12h21
